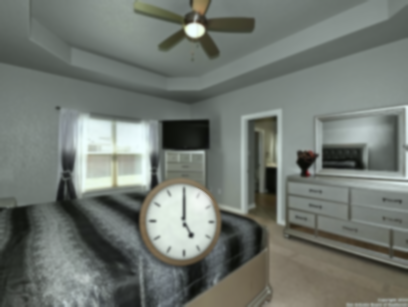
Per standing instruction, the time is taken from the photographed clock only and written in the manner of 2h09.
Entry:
5h00
